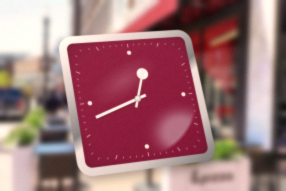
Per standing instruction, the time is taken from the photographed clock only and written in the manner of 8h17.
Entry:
12h42
